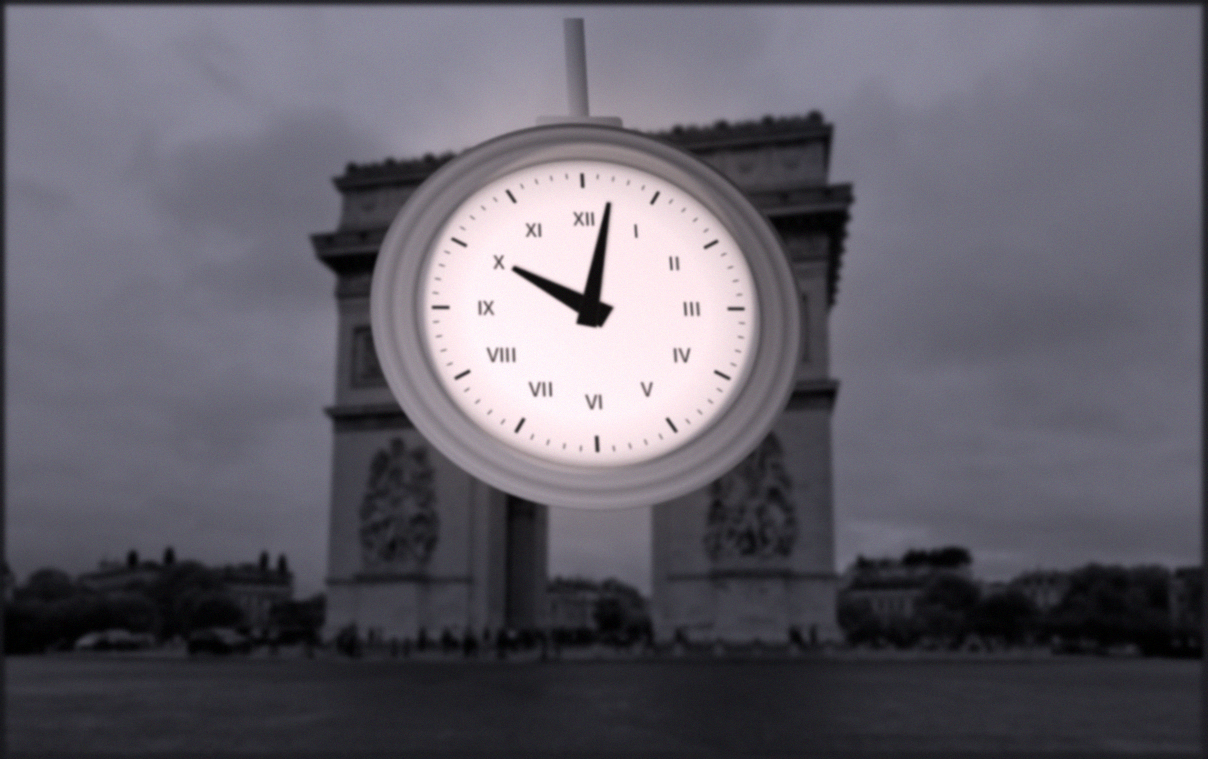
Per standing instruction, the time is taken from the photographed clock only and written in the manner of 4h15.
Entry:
10h02
